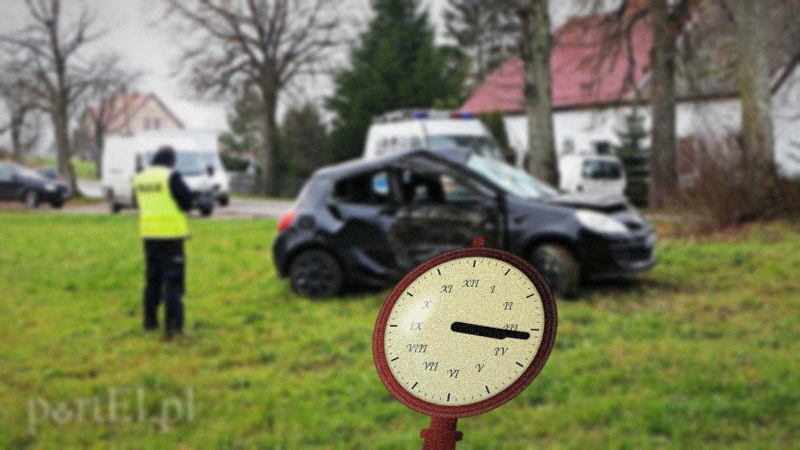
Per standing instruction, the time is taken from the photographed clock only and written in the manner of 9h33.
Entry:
3h16
